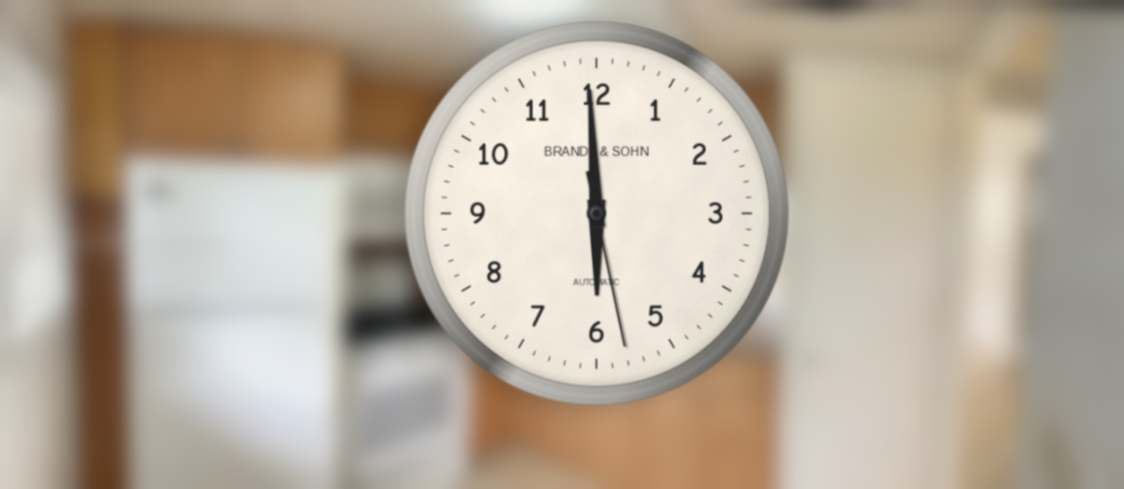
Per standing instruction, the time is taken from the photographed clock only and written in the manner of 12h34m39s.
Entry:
5h59m28s
